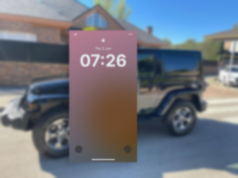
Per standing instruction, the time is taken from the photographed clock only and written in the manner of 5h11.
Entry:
7h26
